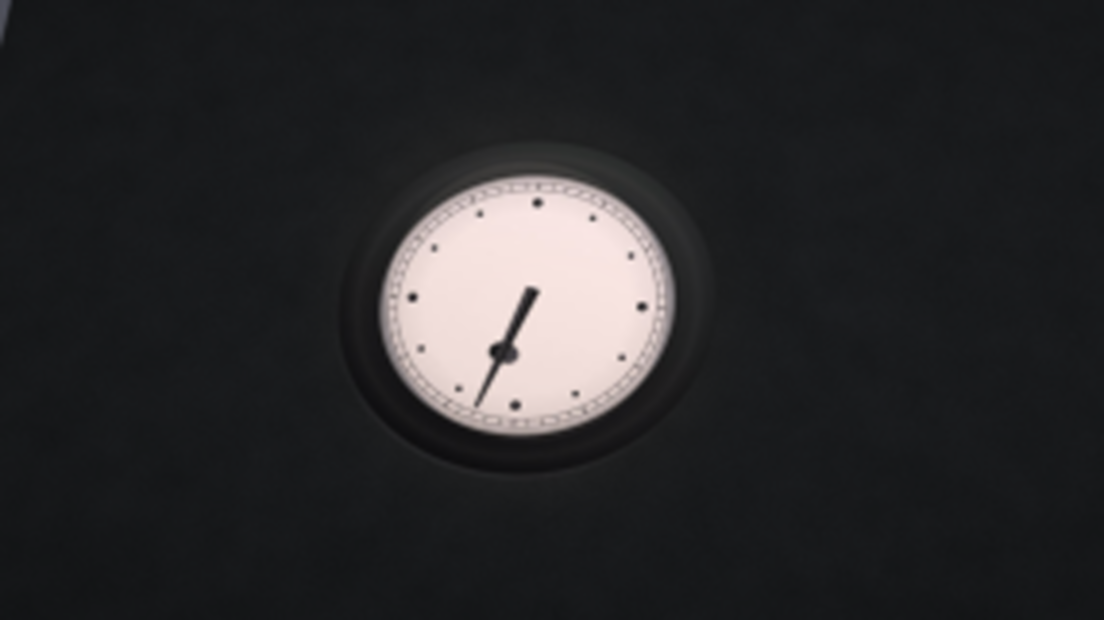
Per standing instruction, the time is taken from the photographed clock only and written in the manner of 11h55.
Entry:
6h33
